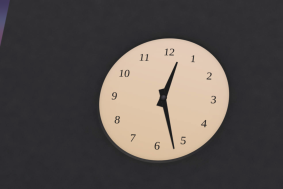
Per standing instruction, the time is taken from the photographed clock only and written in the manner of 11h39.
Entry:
12h27
